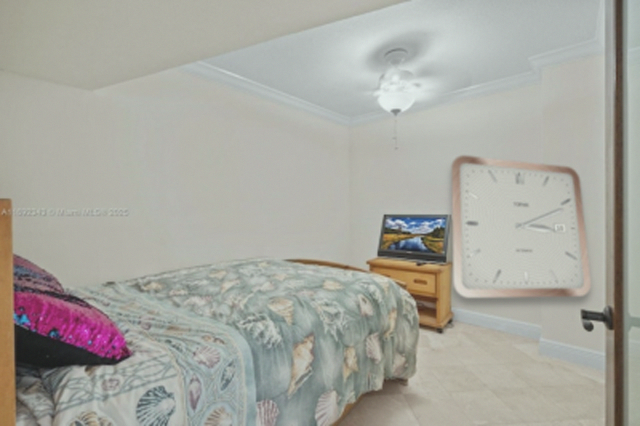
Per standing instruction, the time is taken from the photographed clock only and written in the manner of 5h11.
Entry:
3h11
